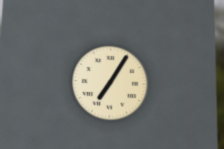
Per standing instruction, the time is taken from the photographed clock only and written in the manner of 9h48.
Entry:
7h05
